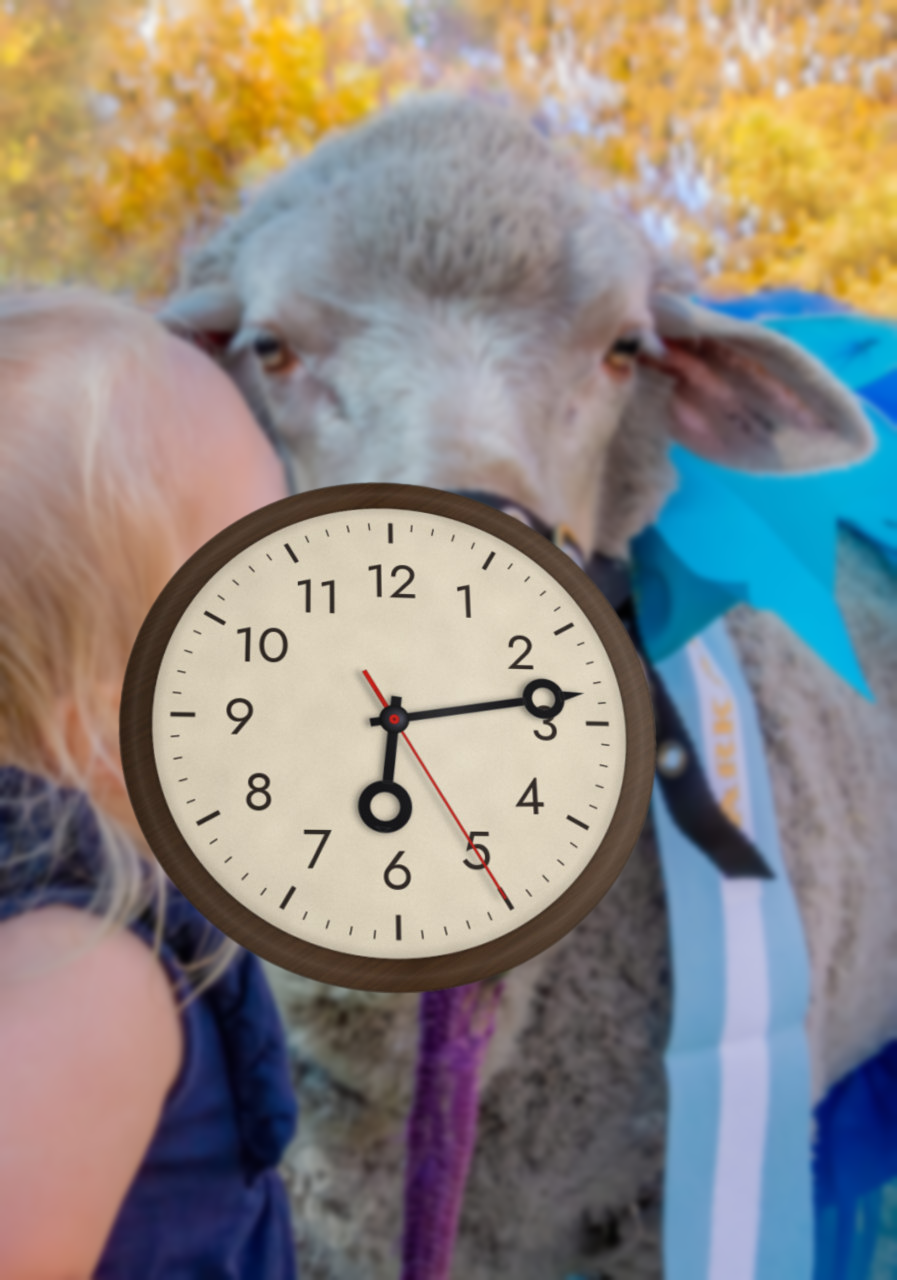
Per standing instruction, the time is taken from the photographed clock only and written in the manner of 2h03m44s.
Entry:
6h13m25s
